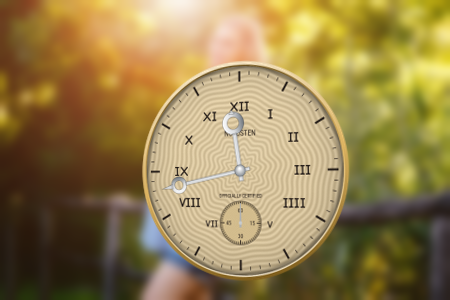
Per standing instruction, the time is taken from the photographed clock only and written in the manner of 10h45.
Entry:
11h43
